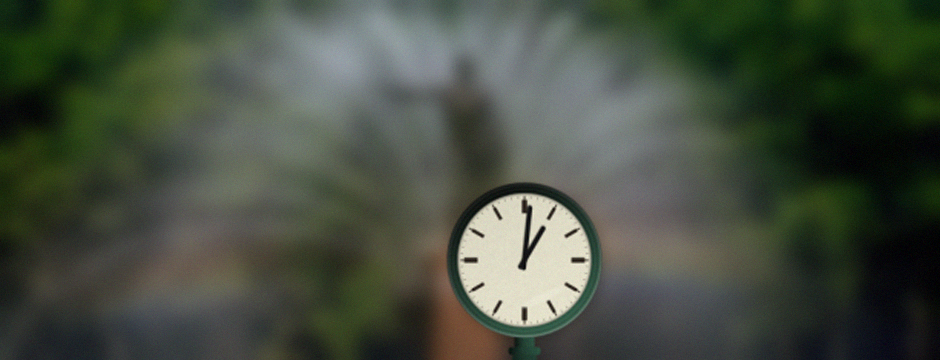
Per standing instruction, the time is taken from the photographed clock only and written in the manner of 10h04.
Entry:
1h01
